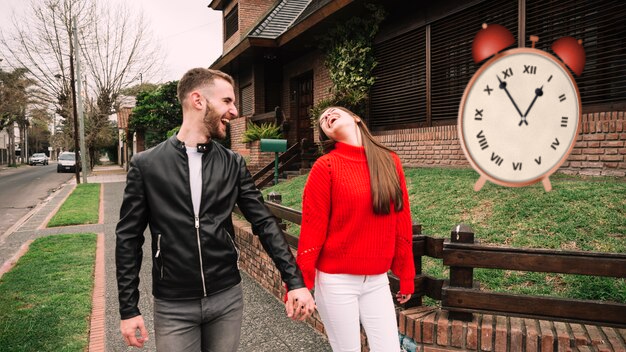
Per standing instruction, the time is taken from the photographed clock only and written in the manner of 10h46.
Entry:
12h53
